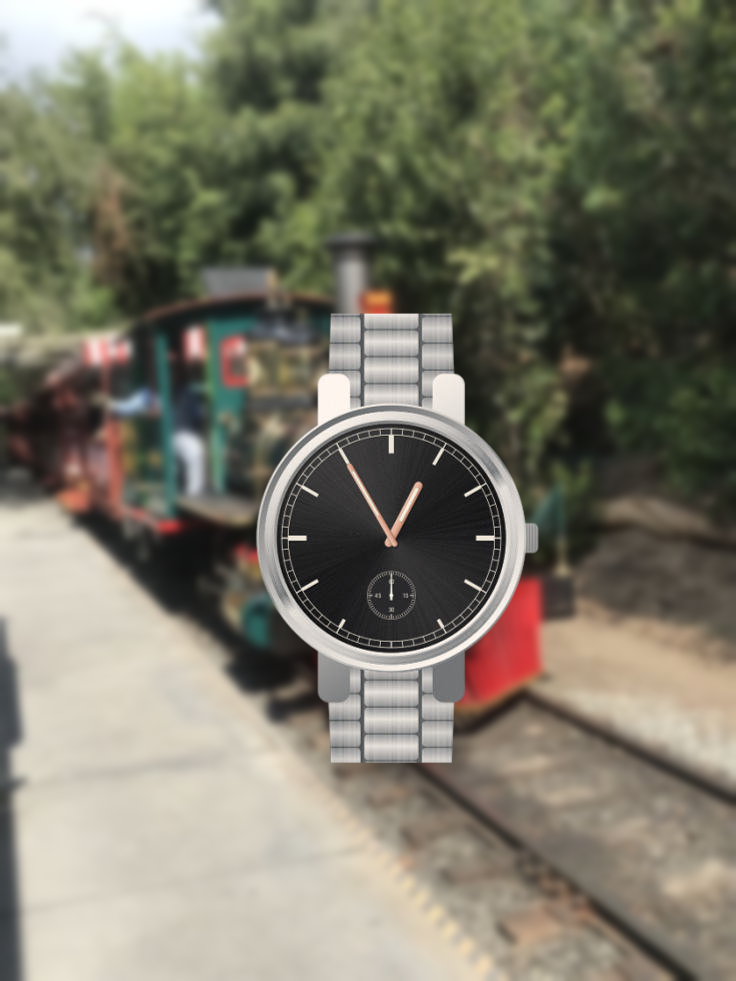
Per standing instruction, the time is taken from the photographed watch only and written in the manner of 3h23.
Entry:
12h55
